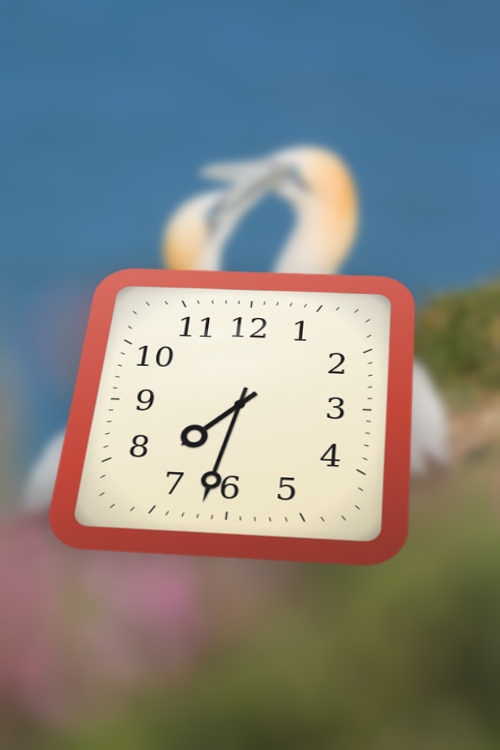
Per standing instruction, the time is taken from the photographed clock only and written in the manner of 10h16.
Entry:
7h32
